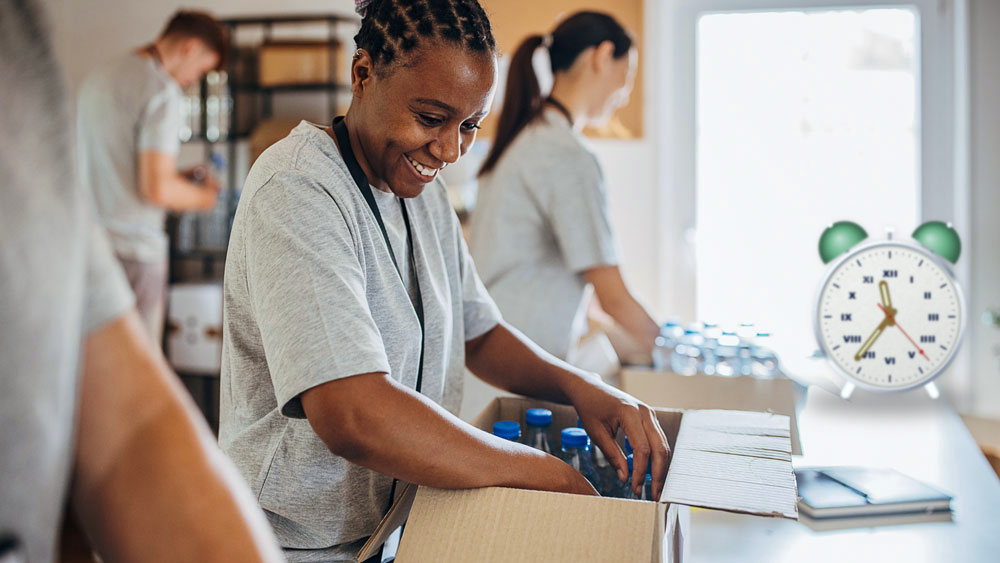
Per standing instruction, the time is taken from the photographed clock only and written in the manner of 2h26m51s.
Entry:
11h36m23s
